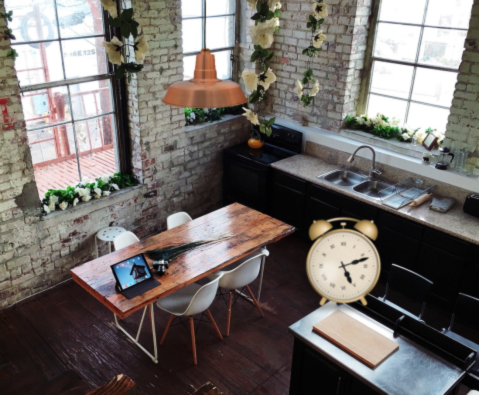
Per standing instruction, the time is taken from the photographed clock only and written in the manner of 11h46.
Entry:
5h12
